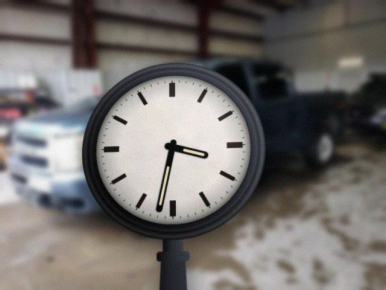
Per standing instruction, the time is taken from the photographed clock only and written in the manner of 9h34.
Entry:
3h32
